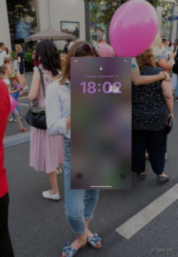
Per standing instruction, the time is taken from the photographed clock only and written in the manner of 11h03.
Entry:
18h02
